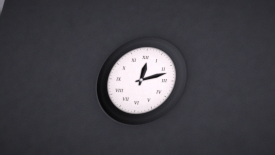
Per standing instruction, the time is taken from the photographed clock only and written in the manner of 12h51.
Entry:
12h12
